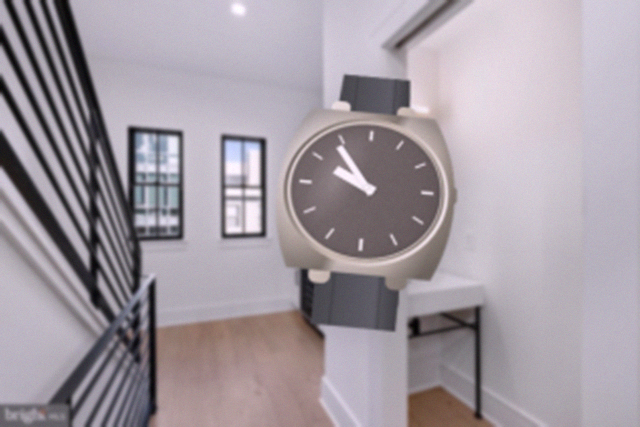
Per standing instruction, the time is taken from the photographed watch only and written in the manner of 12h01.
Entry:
9h54
